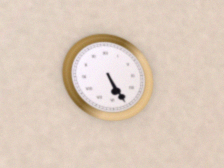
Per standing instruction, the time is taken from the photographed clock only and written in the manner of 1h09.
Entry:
5h26
